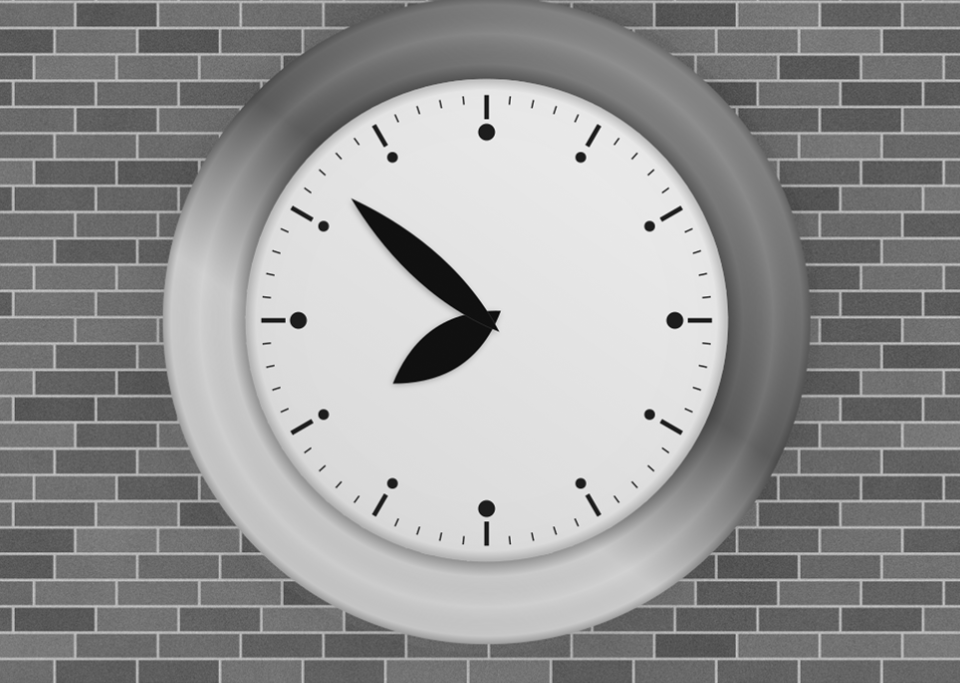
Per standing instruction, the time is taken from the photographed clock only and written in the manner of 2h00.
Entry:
7h52
